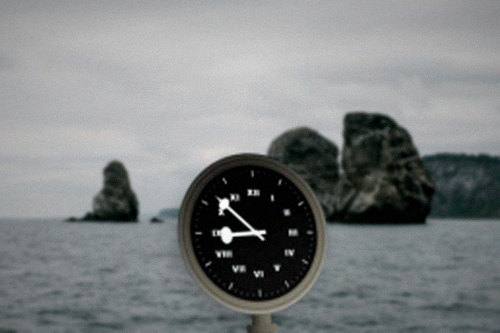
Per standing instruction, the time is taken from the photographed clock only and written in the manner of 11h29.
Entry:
8h52
